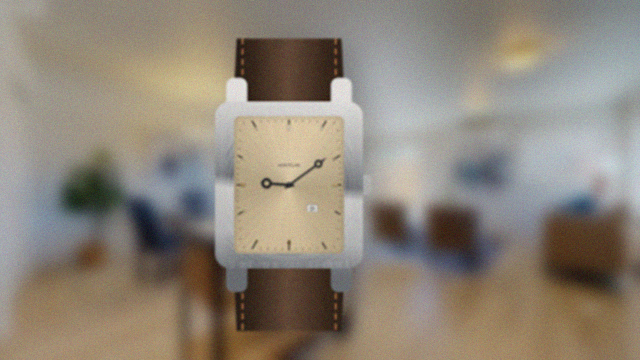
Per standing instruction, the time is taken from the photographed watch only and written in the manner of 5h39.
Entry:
9h09
